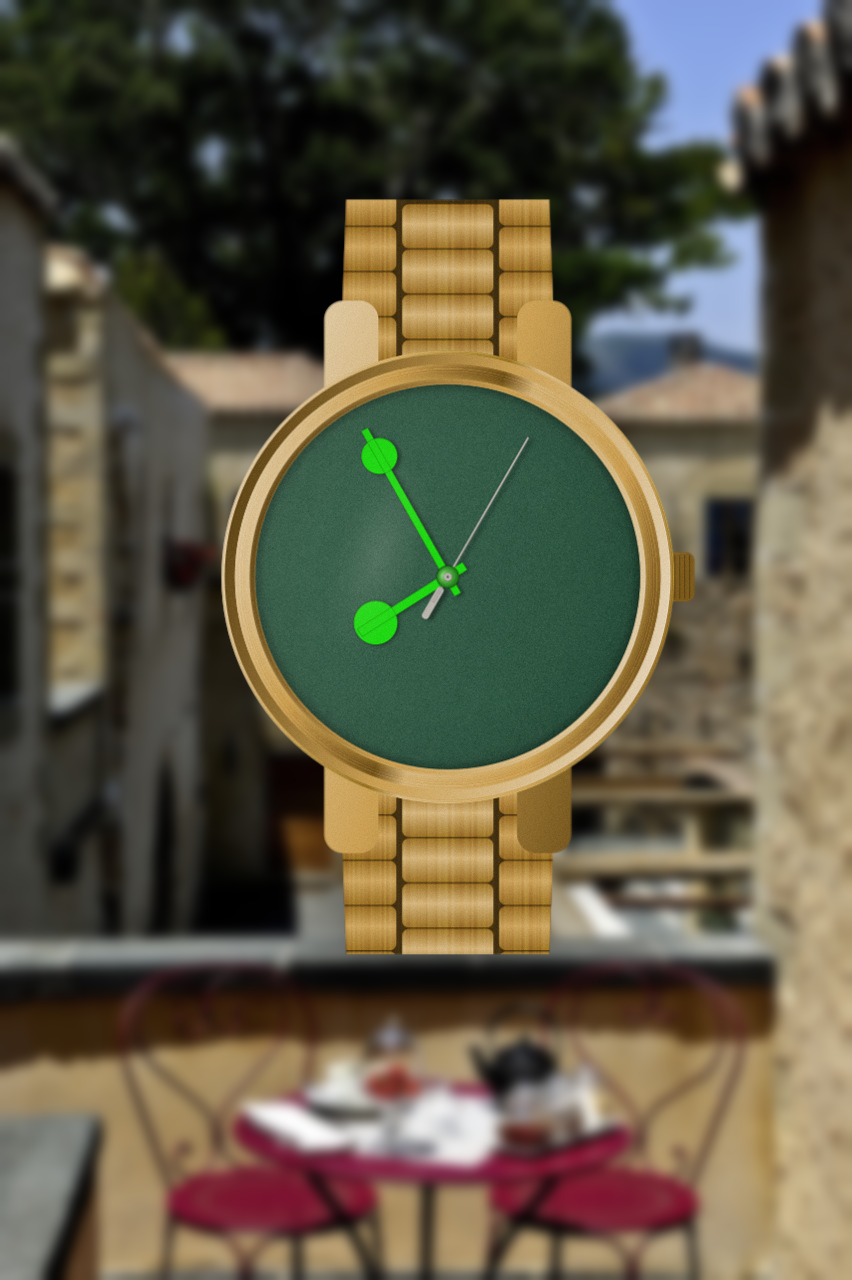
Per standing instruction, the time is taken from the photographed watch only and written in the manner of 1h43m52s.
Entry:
7h55m05s
